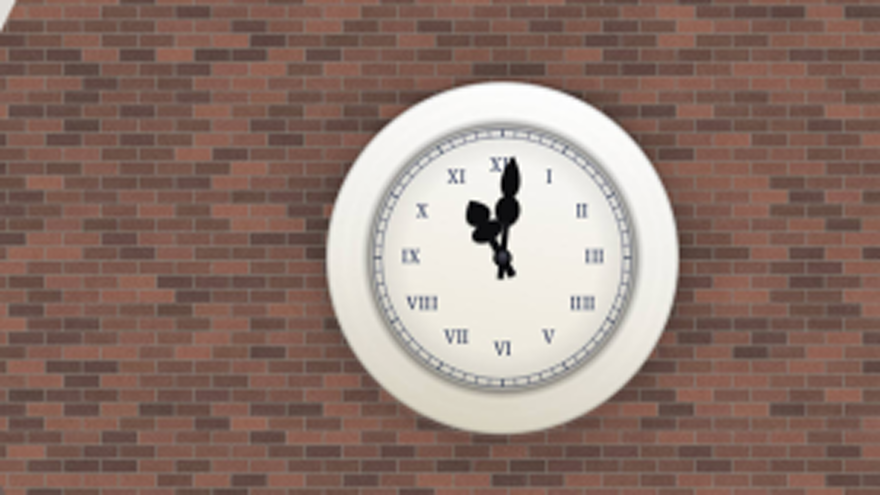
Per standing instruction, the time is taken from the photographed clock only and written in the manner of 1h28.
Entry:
11h01
